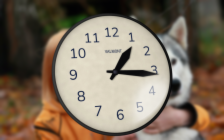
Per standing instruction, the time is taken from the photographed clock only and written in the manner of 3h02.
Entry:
1h16
